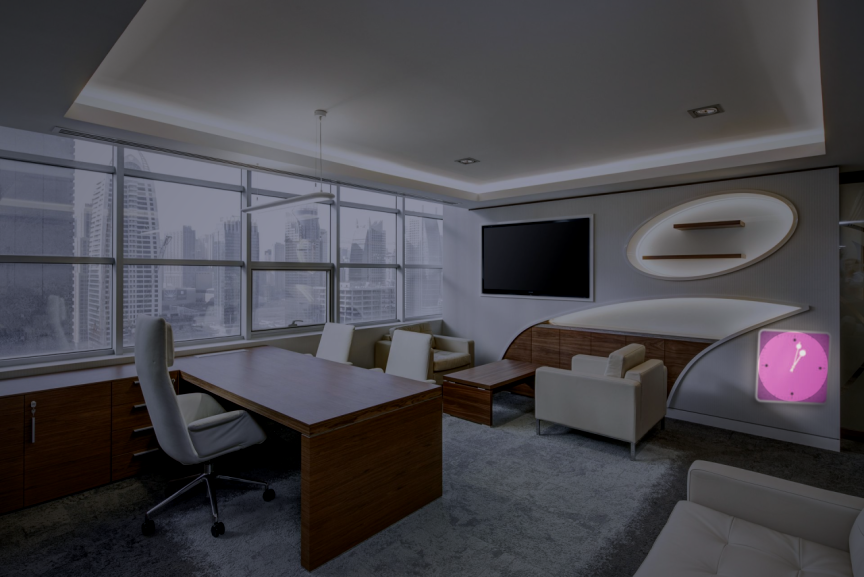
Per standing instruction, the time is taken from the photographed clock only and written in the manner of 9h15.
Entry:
1h02
